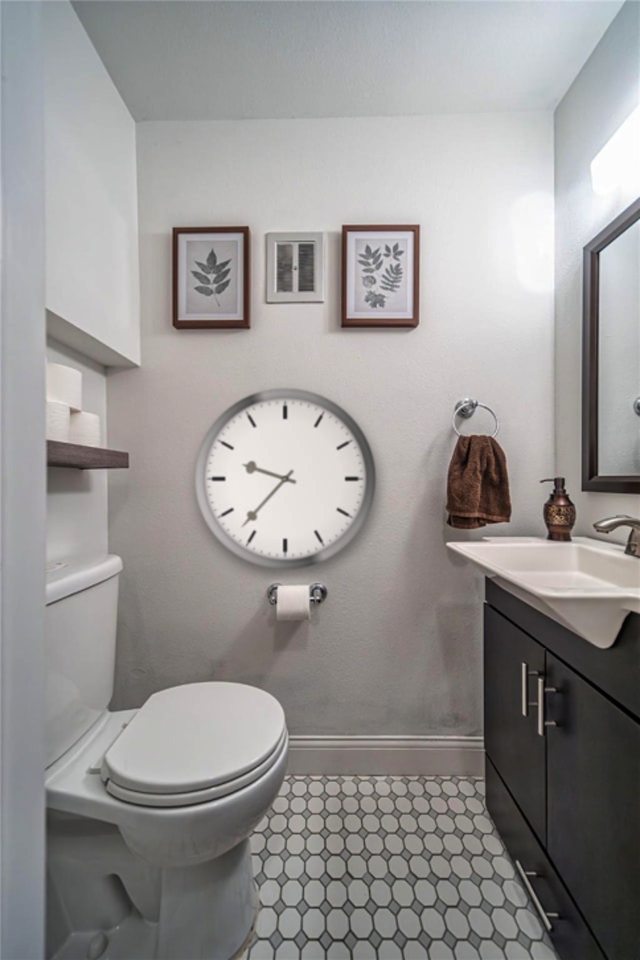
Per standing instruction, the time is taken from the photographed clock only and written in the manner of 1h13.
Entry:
9h37
